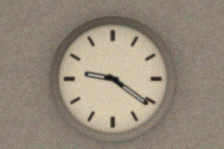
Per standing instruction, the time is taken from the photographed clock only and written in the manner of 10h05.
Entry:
9h21
